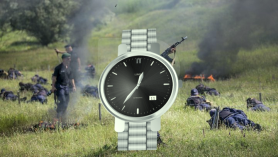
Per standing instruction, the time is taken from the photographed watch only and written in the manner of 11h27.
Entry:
12h36
